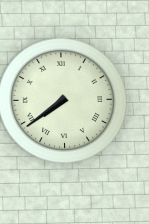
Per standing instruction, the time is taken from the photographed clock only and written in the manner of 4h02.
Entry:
7h39
